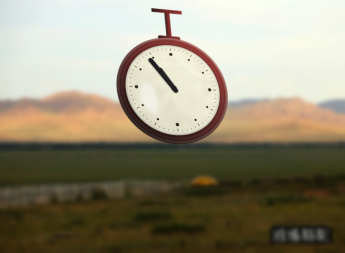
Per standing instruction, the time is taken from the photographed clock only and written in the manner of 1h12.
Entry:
10h54
